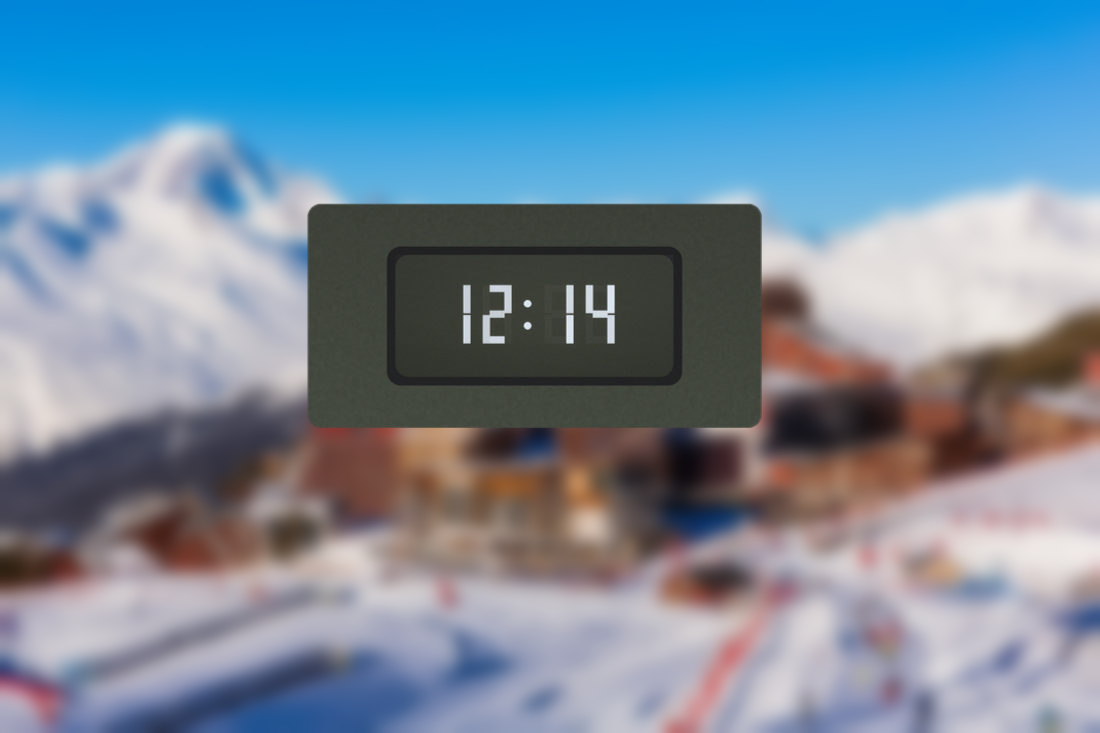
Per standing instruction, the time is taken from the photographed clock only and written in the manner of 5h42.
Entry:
12h14
